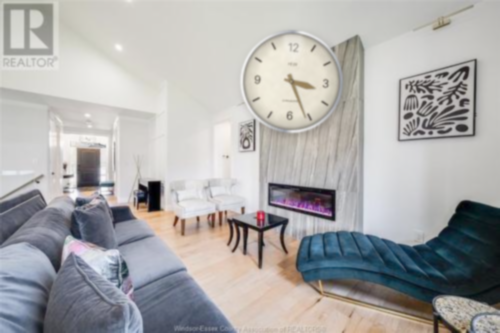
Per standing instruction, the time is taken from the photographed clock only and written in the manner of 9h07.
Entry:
3h26
